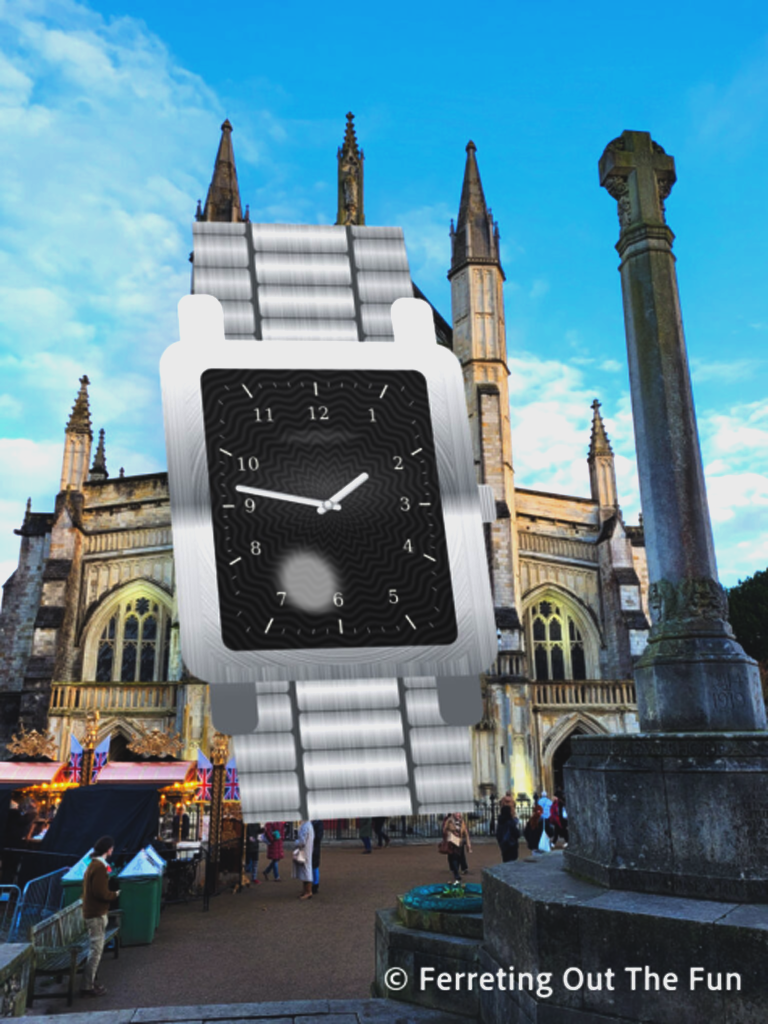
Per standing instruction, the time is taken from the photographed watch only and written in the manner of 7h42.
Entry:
1h47
